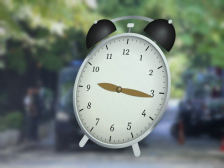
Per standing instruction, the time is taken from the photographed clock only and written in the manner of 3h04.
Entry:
9h16
